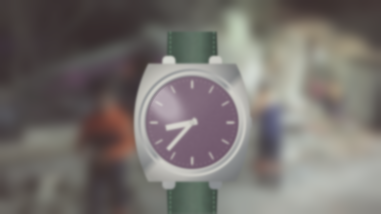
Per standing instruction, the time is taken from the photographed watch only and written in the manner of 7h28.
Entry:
8h37
